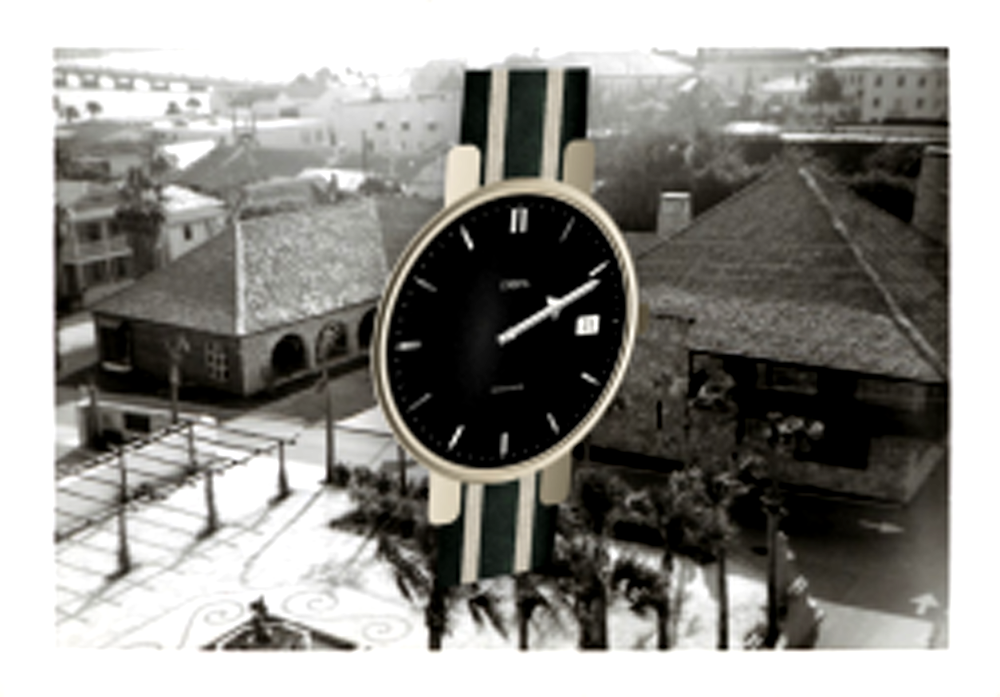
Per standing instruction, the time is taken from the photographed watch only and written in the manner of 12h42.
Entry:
2h11
